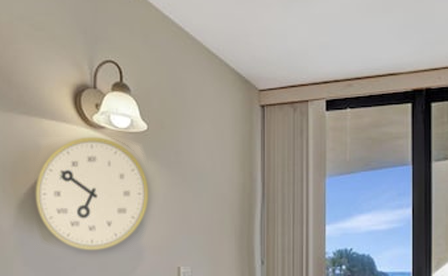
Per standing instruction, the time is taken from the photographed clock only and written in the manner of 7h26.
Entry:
6h51
